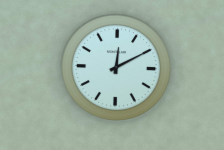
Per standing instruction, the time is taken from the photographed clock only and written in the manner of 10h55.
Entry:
12h10
